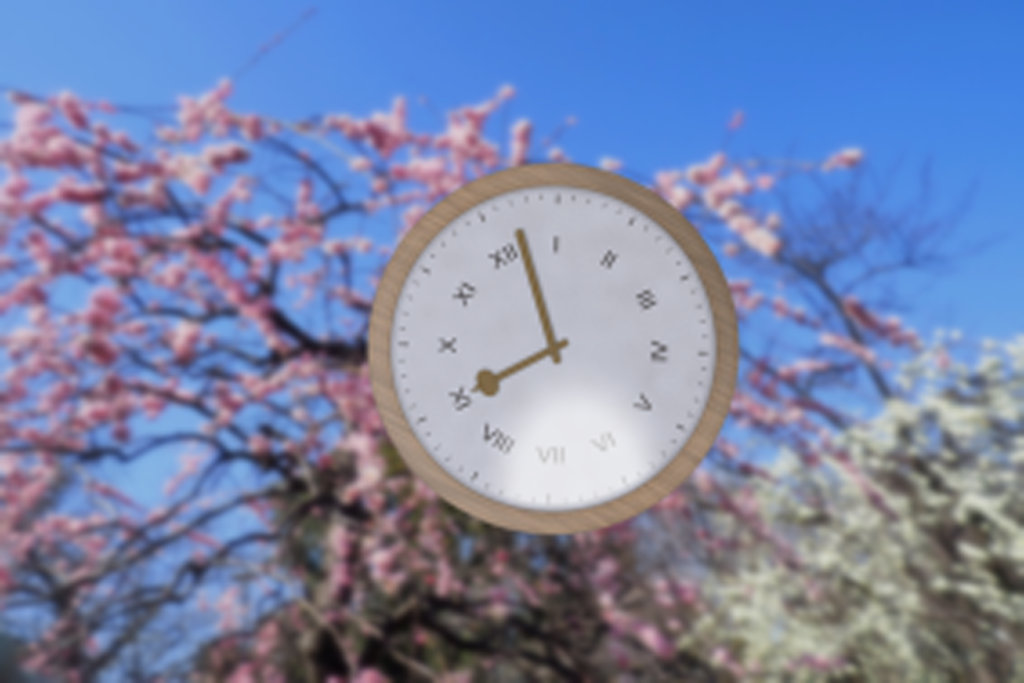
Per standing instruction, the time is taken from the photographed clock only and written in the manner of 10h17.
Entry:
9h02
